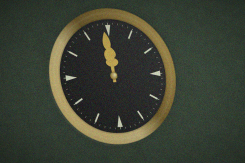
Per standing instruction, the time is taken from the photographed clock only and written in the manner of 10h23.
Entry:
11h59
